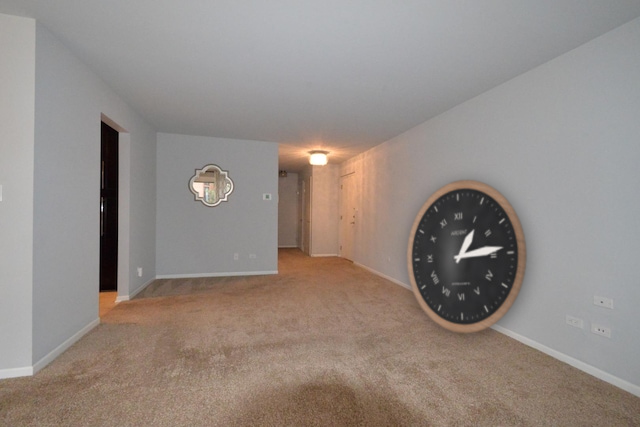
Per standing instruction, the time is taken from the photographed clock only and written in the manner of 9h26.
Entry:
1h14
